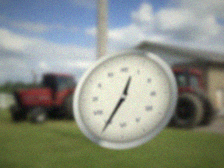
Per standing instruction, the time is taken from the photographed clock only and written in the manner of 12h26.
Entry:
12h35
